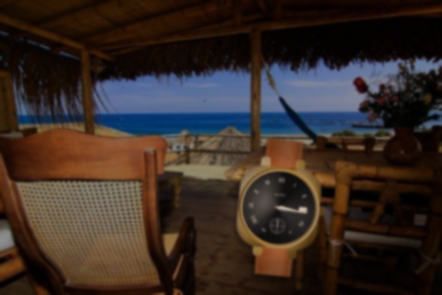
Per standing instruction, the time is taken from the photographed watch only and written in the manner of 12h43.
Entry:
3h16
